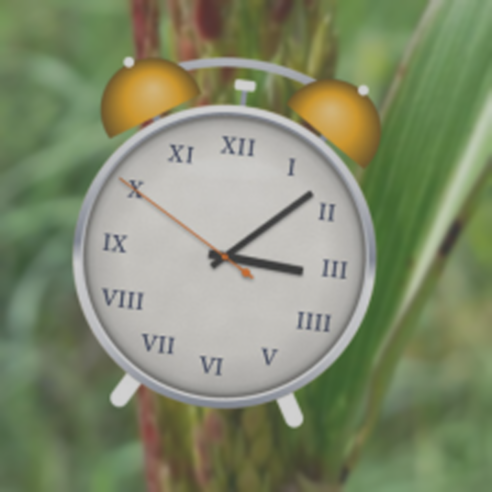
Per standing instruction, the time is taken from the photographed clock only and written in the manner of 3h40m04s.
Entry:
3h07m50s
